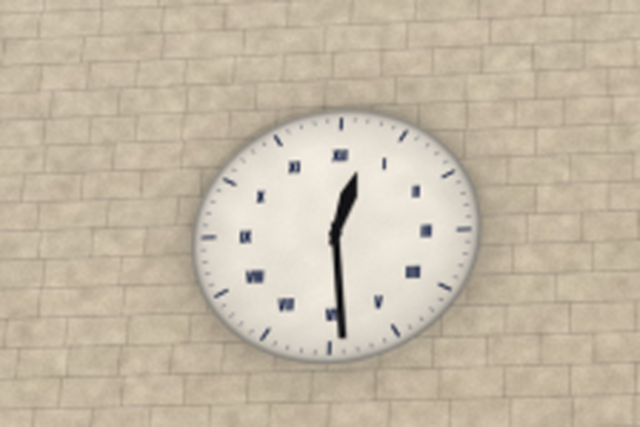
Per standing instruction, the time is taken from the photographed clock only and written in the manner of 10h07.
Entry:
12h29
